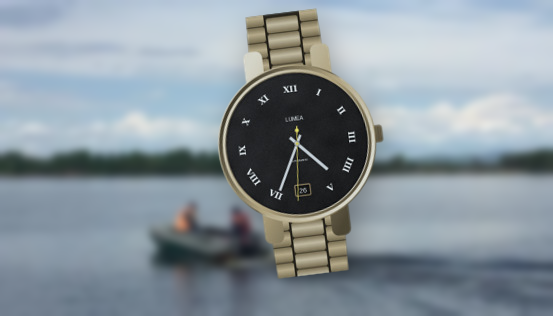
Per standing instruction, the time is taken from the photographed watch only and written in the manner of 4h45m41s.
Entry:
4h34m31s
